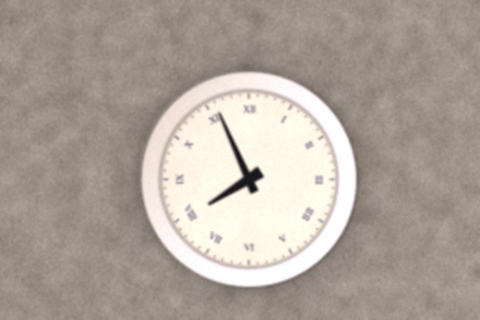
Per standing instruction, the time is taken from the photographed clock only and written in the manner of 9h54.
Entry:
7h56
